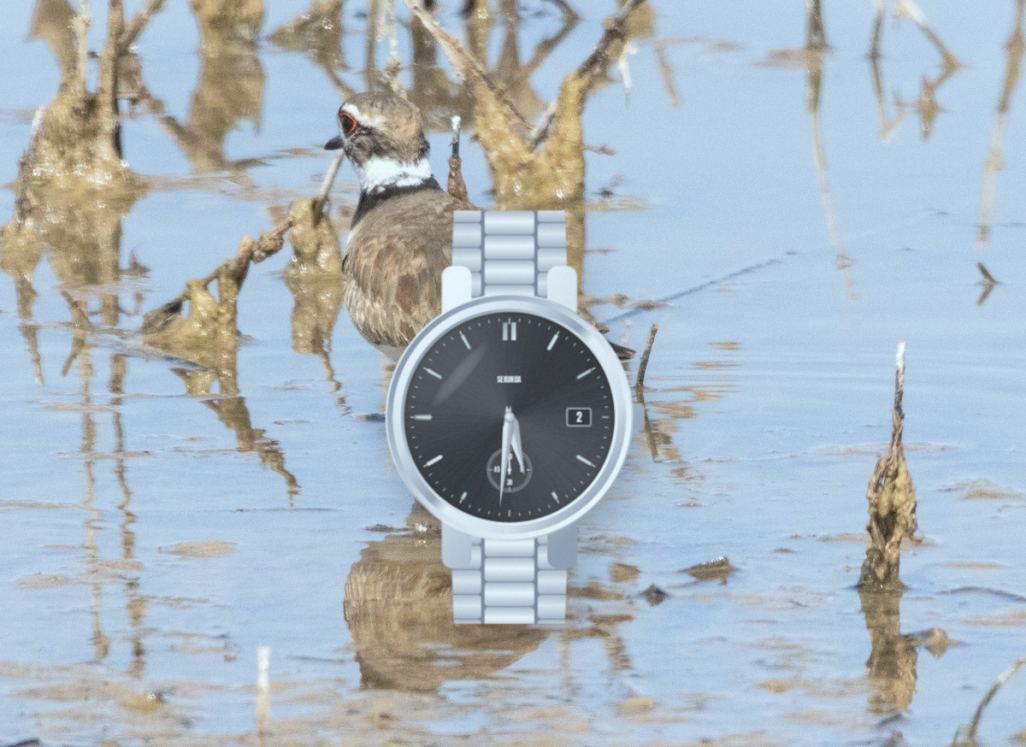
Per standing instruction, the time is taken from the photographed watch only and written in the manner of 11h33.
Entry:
5h31
